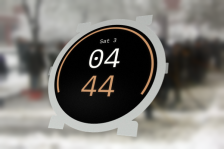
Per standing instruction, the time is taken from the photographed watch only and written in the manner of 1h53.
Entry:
4h44
